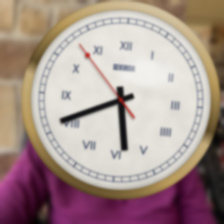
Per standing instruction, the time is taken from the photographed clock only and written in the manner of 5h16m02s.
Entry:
5h40m53s
